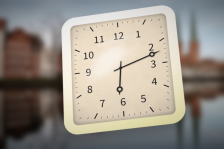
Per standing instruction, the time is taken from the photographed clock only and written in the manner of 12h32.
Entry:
6h12
